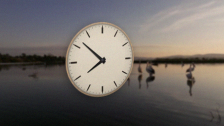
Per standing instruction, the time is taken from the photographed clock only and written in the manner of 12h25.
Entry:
7h52
